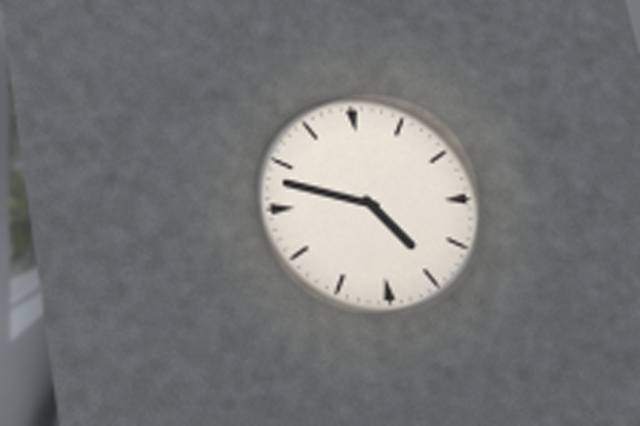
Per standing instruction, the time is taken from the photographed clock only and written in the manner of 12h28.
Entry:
4h48
